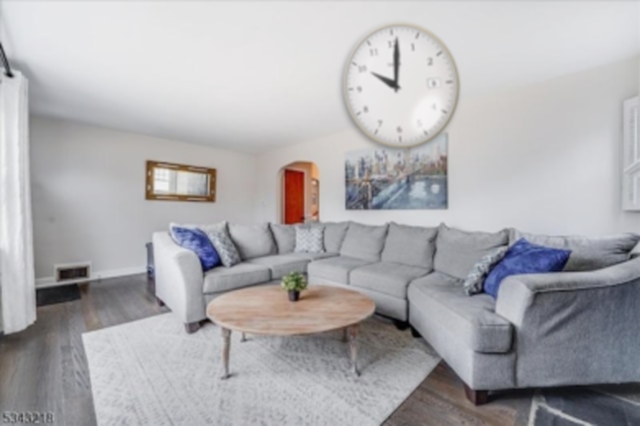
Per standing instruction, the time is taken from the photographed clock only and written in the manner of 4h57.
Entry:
10h01
